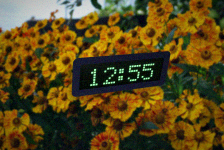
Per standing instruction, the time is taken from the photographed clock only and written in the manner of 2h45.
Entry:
12h55
